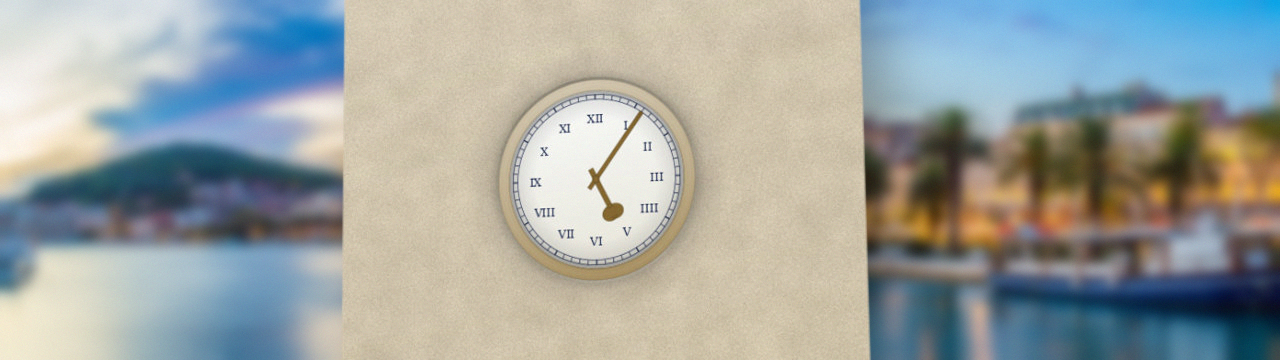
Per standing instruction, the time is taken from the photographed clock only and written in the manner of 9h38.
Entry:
5h06
